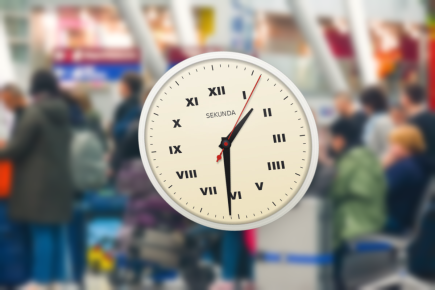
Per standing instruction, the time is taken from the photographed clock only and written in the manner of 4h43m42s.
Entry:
1h31m06s
